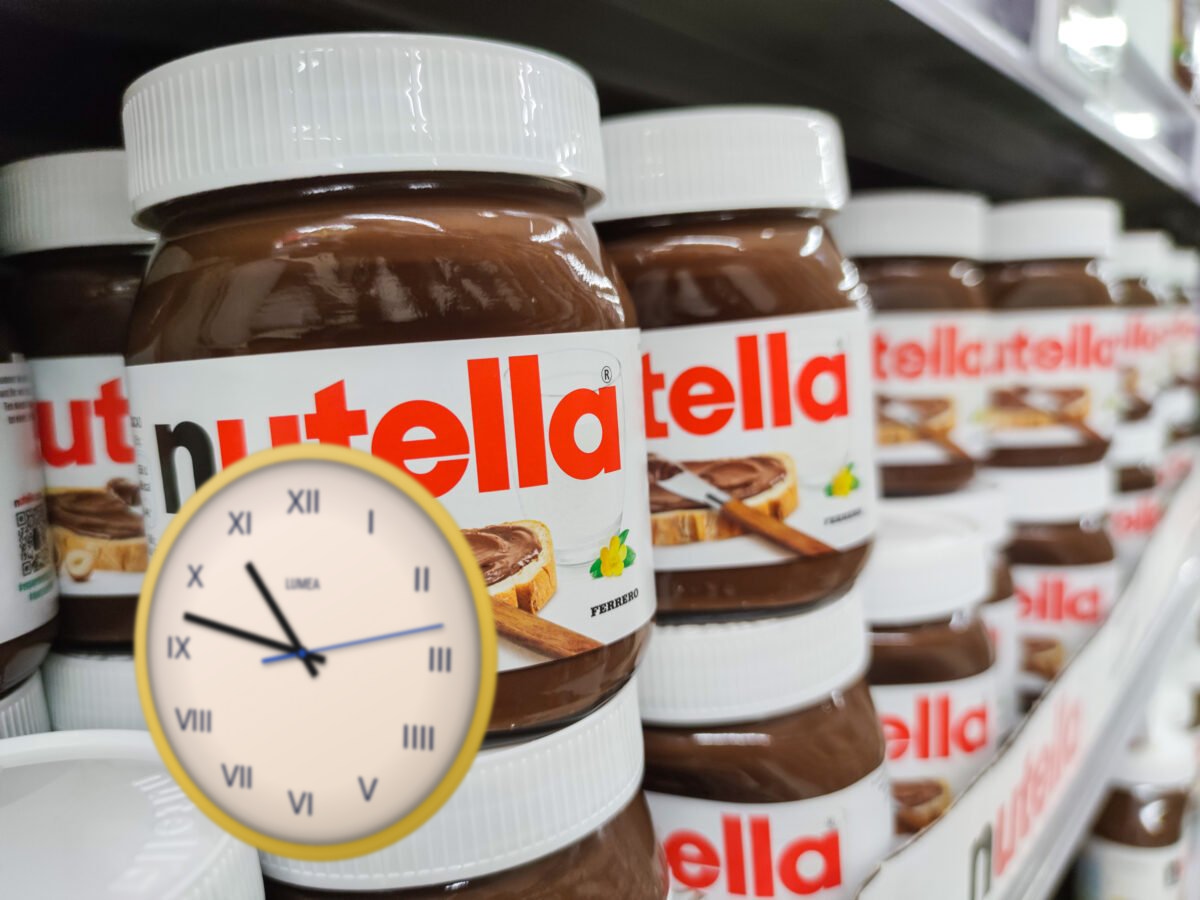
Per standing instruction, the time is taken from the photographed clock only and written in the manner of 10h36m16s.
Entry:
10h47m13s
